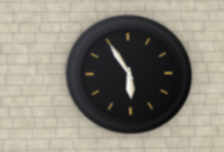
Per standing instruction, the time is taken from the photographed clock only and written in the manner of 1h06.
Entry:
5h55
